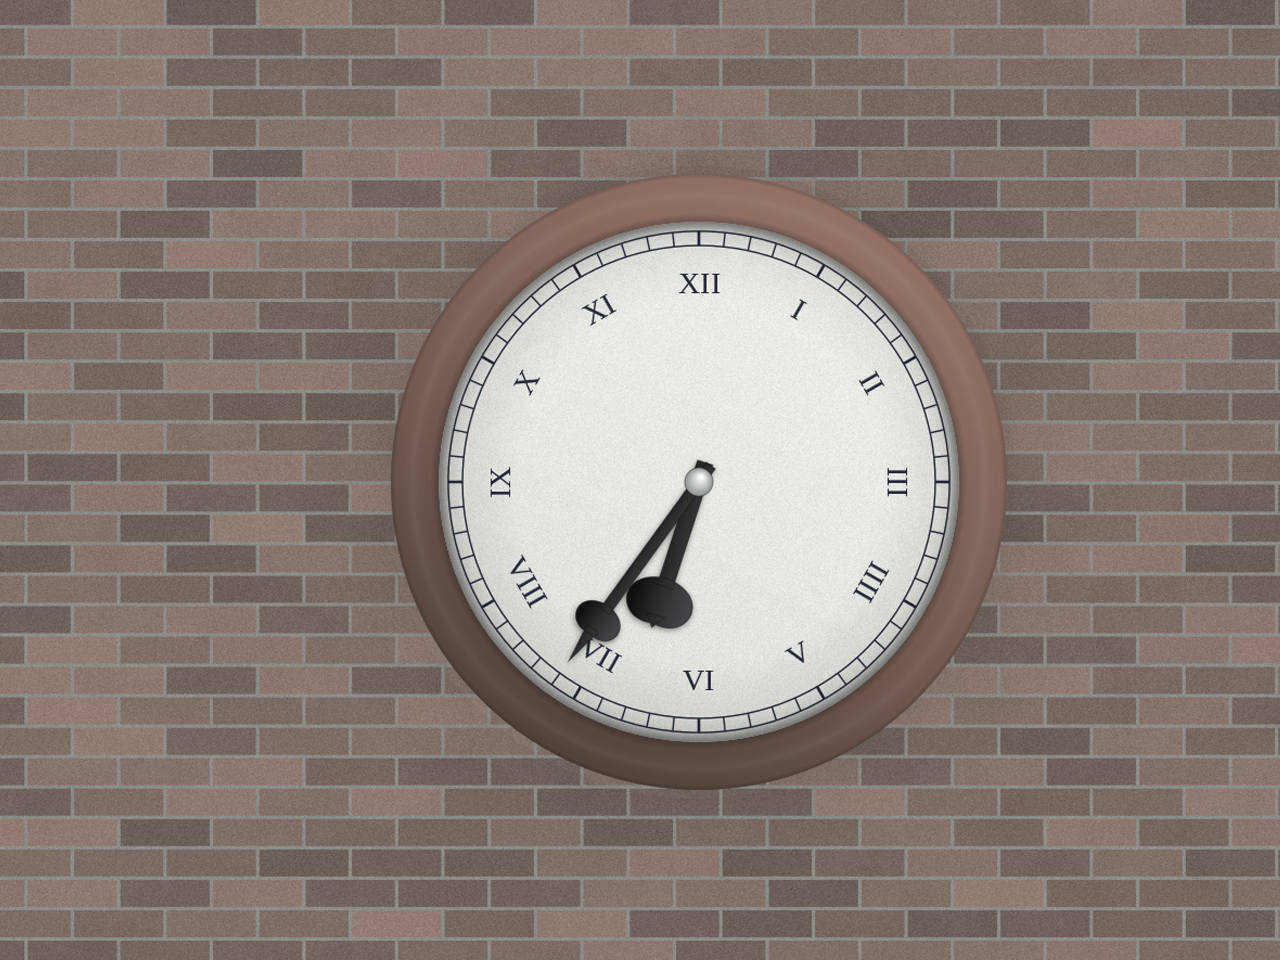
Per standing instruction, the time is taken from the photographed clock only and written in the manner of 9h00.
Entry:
6h36
